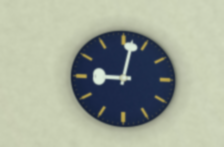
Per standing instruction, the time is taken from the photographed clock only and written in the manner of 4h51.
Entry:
9h02
